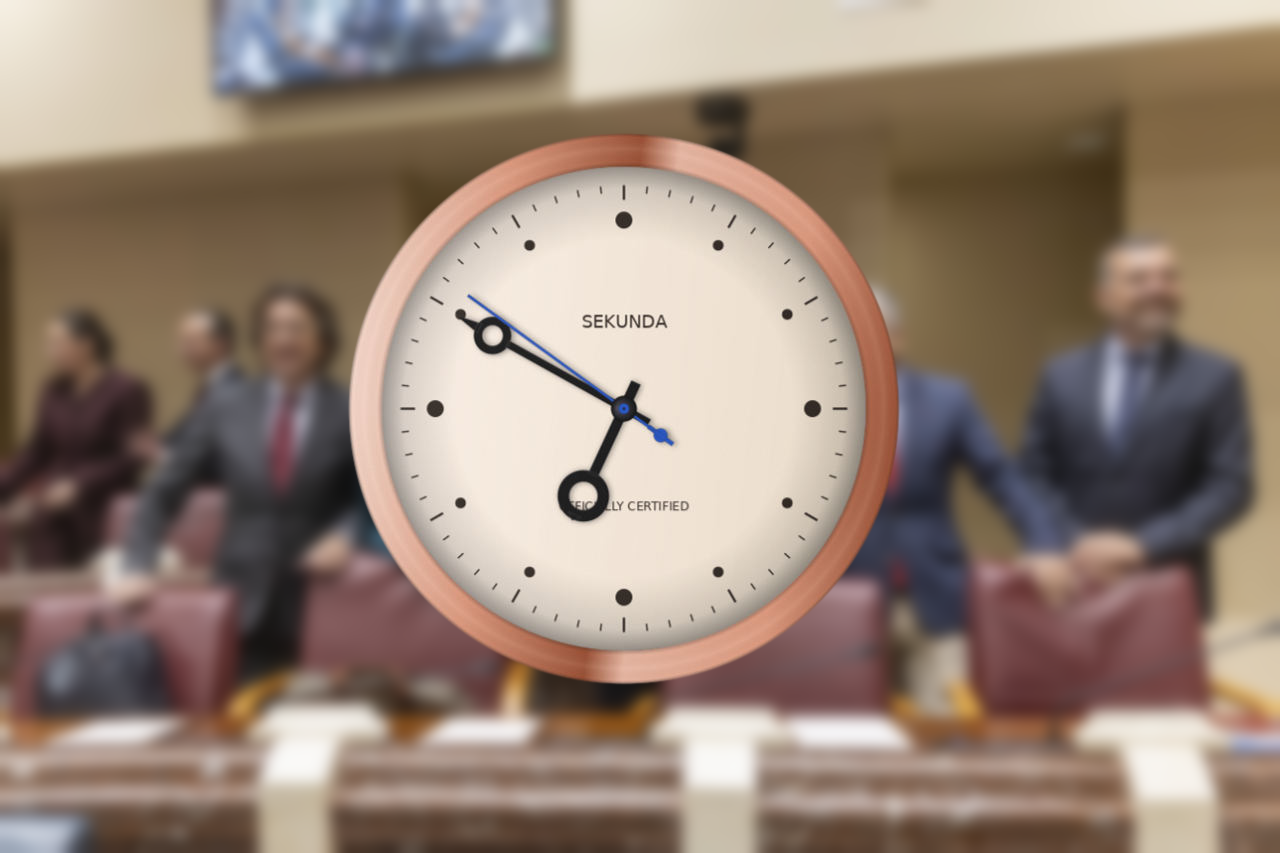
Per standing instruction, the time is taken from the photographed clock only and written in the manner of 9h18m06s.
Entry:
6h49m51s
